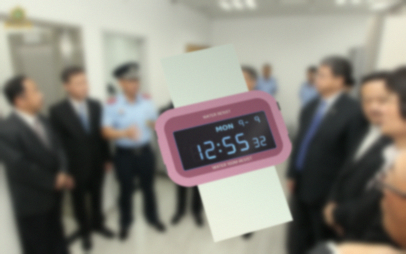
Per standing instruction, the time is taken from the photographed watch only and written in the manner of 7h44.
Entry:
12h55
